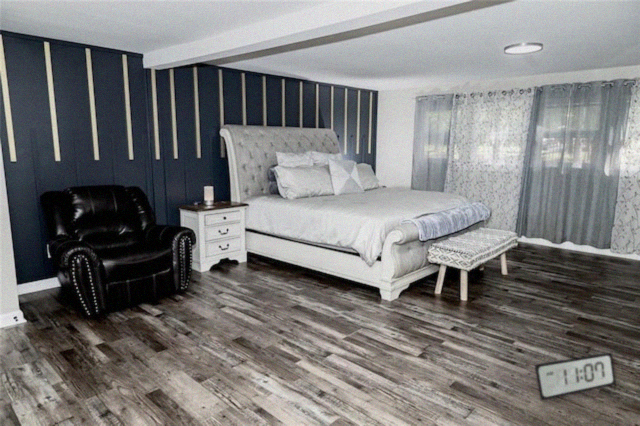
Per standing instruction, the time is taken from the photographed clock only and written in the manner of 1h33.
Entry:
11h07
